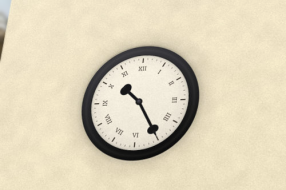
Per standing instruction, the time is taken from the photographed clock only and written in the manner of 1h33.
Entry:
10h25
